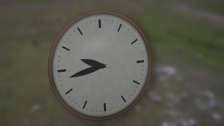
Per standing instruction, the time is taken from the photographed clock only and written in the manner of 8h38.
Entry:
9h43
